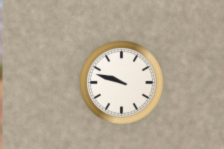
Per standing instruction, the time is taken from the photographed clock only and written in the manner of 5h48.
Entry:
9h48
